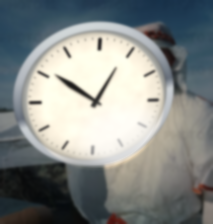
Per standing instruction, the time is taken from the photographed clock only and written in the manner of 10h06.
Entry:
12h51
